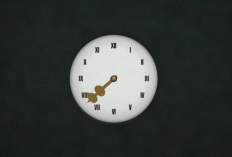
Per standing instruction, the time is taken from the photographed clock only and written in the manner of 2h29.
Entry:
7h38
